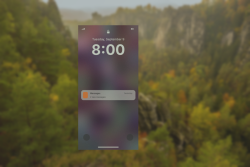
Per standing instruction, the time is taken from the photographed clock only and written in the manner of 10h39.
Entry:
8h00
